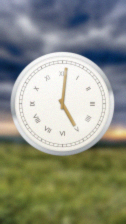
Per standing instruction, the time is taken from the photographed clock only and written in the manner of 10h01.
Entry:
5h01
